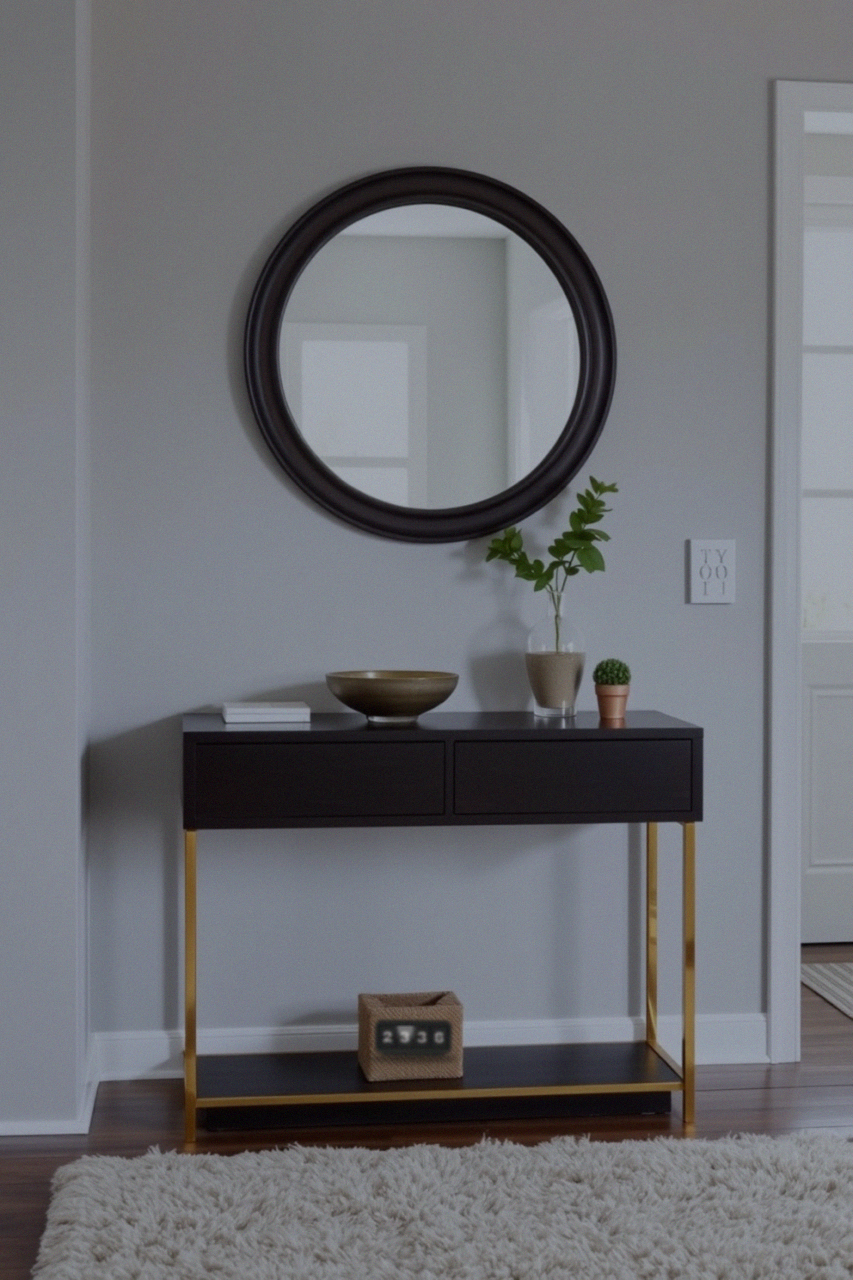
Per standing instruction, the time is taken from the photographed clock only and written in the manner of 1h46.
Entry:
23h36
